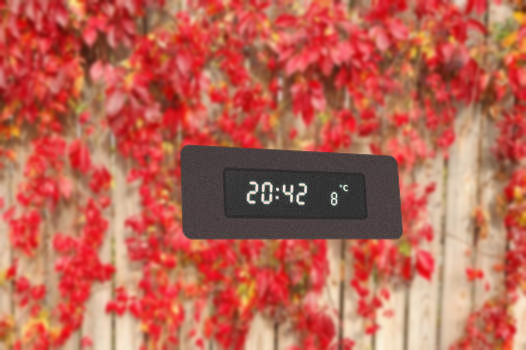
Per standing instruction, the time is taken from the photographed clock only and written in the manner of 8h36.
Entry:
20h42
